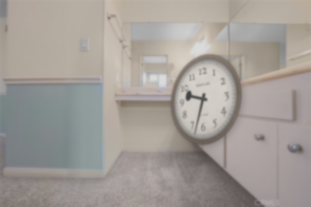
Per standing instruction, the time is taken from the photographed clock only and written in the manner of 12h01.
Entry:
9h33
